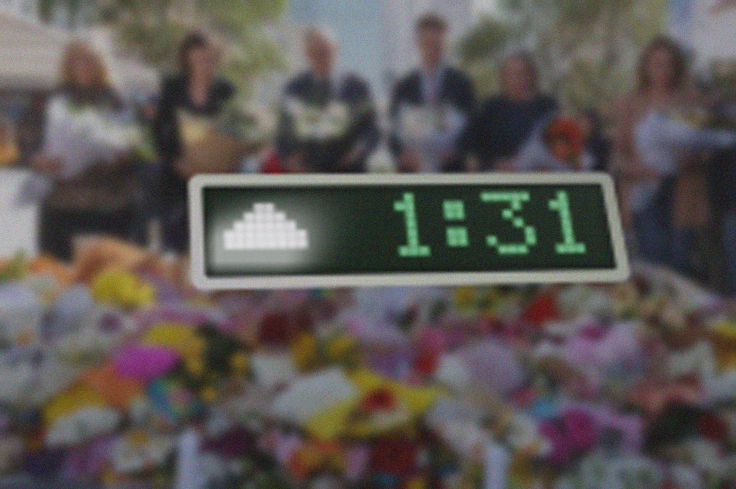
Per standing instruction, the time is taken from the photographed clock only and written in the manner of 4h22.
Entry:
1h31
